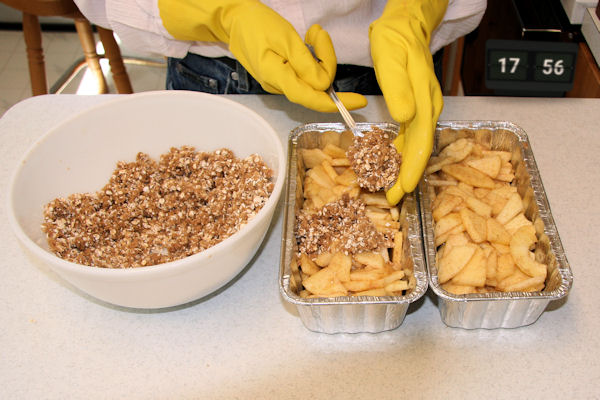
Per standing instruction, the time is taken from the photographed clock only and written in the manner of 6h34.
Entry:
17h56
